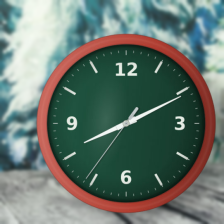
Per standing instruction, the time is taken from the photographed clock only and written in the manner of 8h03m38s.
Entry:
8h10m36s
